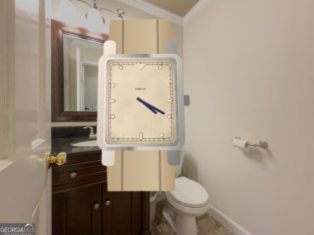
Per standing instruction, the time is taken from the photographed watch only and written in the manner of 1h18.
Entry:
4h20
